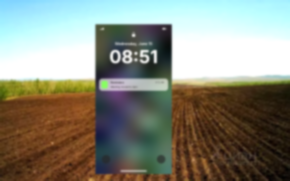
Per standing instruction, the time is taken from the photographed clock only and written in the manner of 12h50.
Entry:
8h51
